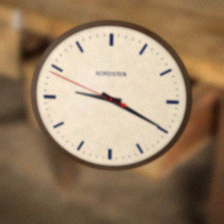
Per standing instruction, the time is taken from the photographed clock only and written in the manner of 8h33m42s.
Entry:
9h19m49s
